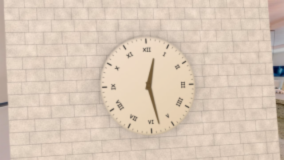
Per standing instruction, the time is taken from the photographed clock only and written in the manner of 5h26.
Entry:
12h28
